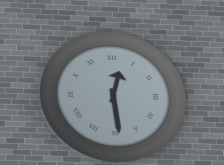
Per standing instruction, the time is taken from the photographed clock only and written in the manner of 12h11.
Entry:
12h29
